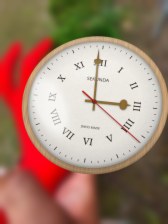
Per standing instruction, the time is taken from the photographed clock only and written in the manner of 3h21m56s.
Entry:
2h59m21s
